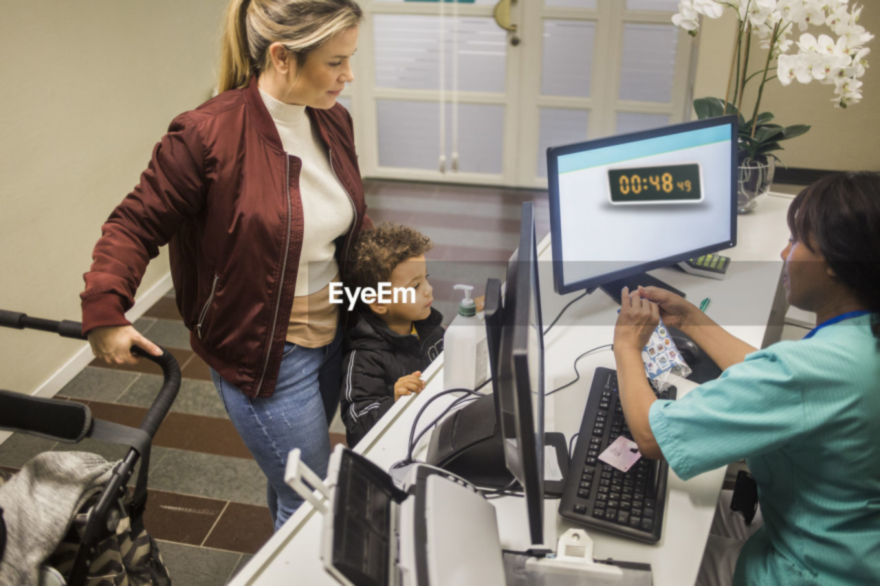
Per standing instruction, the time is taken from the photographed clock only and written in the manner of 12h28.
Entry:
0h48
